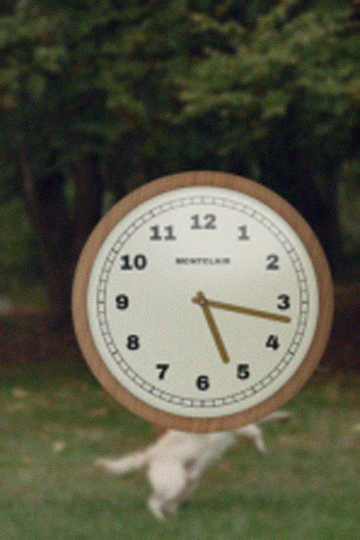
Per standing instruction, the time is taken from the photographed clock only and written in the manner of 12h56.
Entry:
5h17
